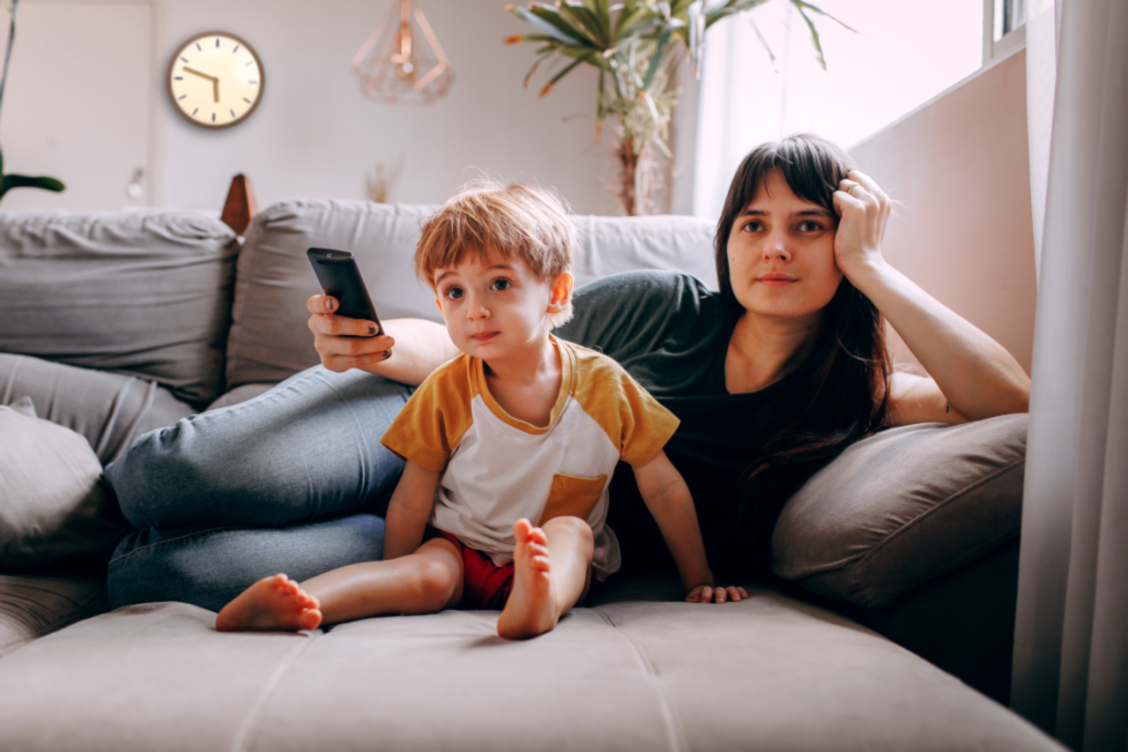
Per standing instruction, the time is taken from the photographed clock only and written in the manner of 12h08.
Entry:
5h48
